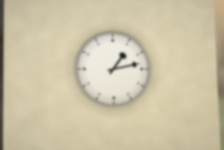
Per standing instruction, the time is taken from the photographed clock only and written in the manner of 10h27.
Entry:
1h13
